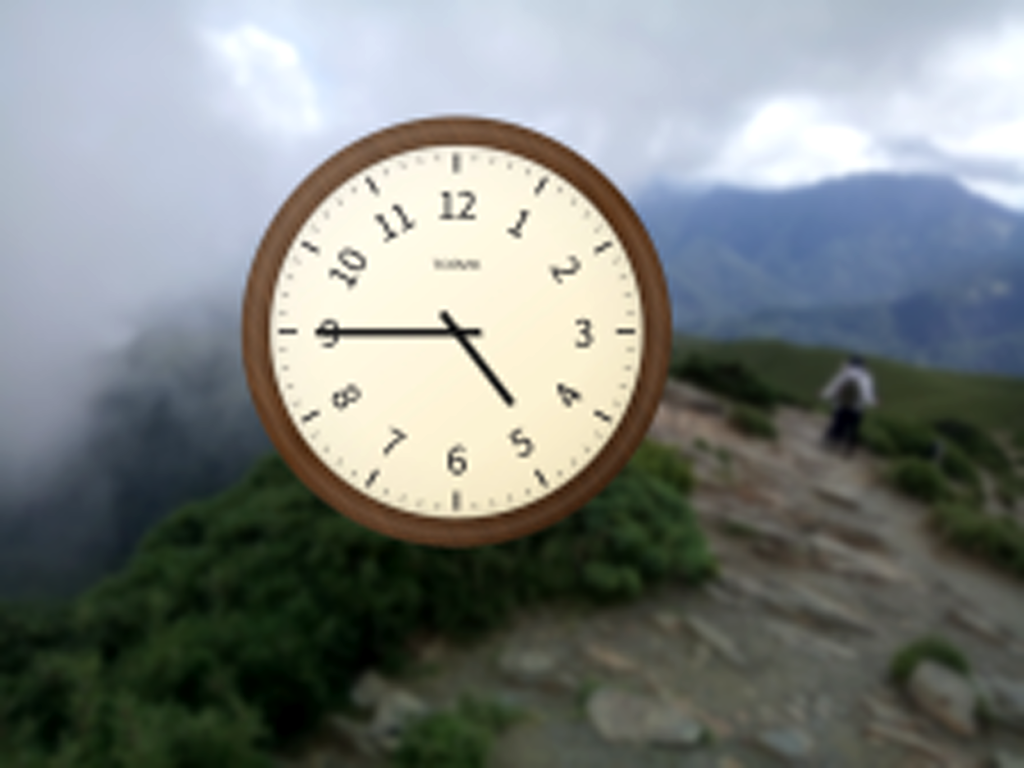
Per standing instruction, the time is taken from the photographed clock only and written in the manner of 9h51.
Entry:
4h45
